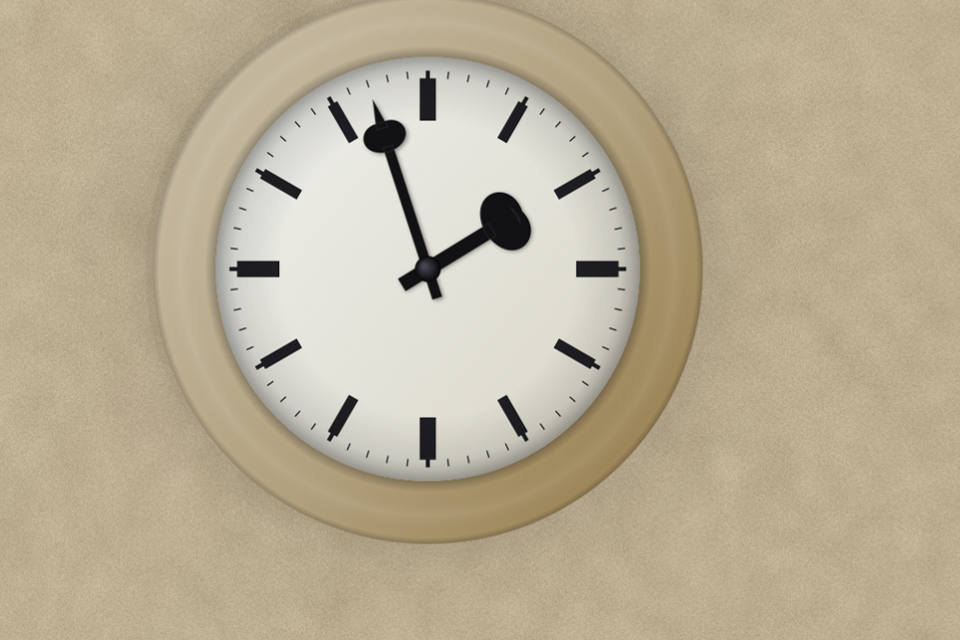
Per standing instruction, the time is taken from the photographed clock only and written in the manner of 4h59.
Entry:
1h57
